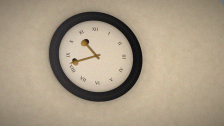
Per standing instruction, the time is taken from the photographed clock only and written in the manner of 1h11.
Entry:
10h42
